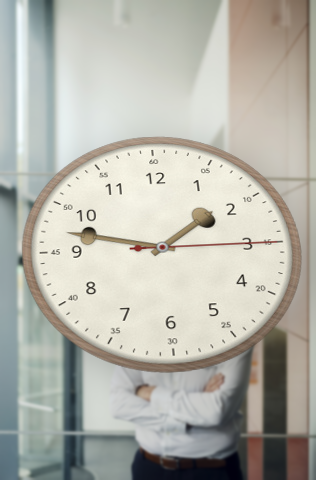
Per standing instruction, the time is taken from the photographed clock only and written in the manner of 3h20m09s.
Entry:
1h47m15s
